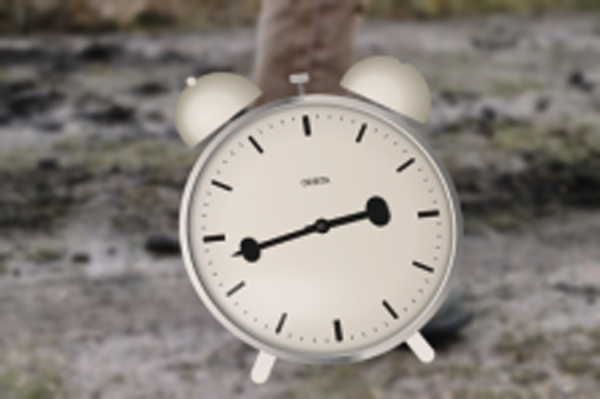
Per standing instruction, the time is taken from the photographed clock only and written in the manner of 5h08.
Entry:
2h43
